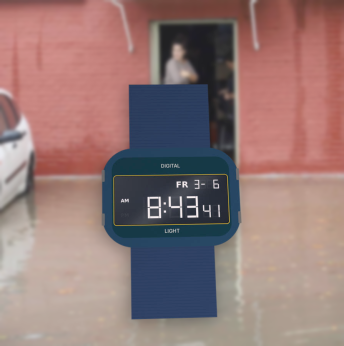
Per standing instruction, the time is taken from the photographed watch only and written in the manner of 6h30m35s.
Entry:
8h43m41s
